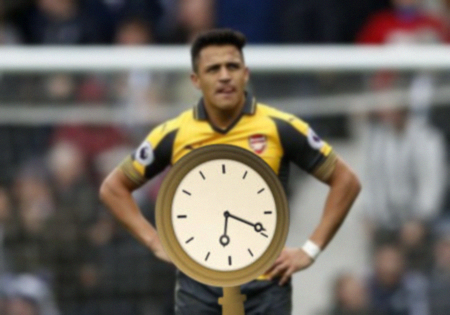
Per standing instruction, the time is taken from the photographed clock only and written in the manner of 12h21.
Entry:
6h19
